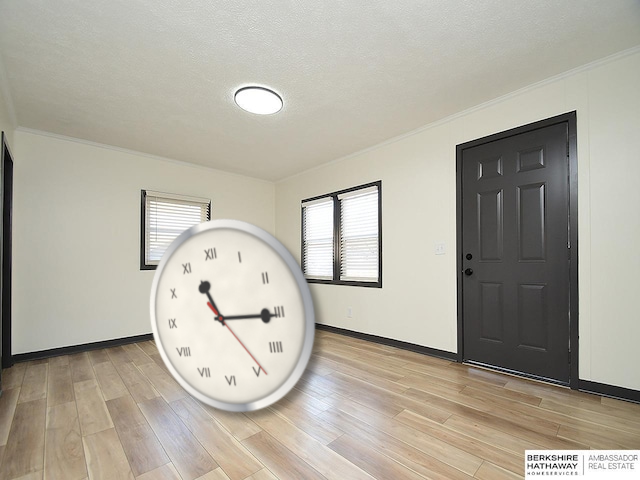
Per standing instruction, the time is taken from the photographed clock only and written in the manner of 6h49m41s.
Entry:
11h15m24s
